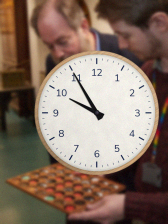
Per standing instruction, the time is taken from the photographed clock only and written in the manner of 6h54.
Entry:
9h55
